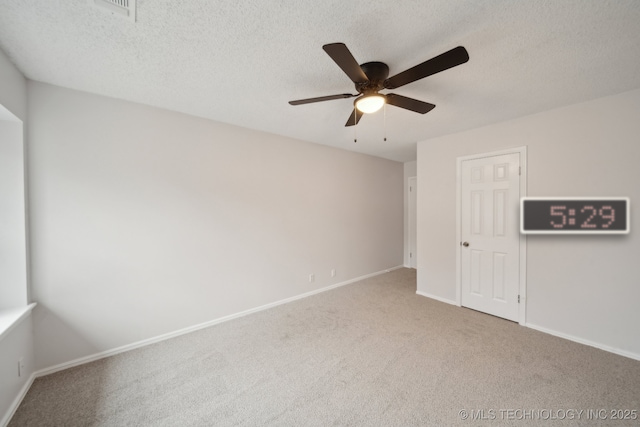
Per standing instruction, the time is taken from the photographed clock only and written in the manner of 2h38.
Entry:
5h29
